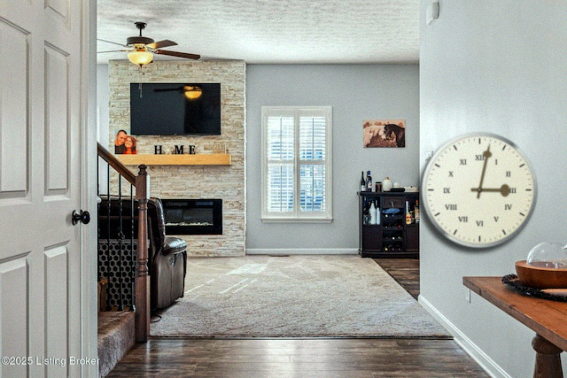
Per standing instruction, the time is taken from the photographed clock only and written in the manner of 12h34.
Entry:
3h02
